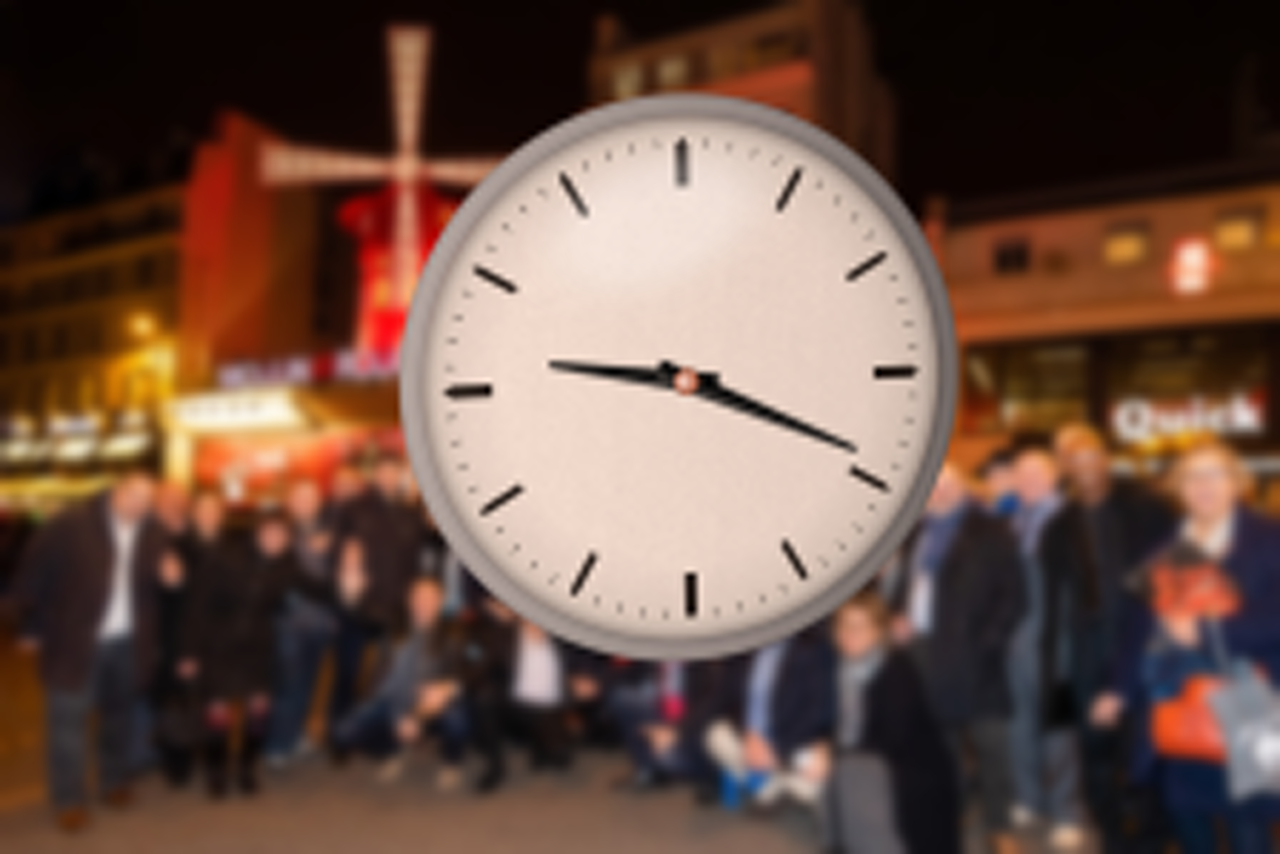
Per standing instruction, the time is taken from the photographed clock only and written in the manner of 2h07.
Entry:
9h19
